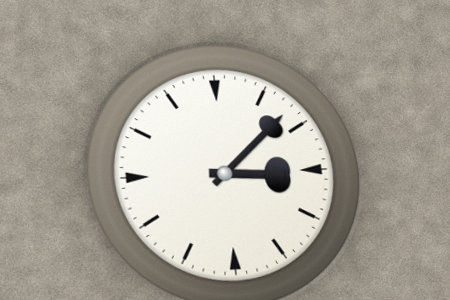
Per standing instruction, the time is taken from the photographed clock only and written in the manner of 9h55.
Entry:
3h08
